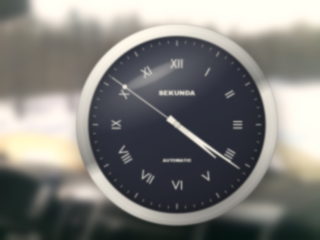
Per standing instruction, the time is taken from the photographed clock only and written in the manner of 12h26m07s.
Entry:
4h20m51s
